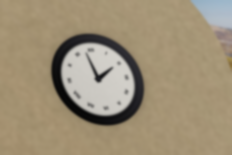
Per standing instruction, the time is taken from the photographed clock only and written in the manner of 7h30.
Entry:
1h58
